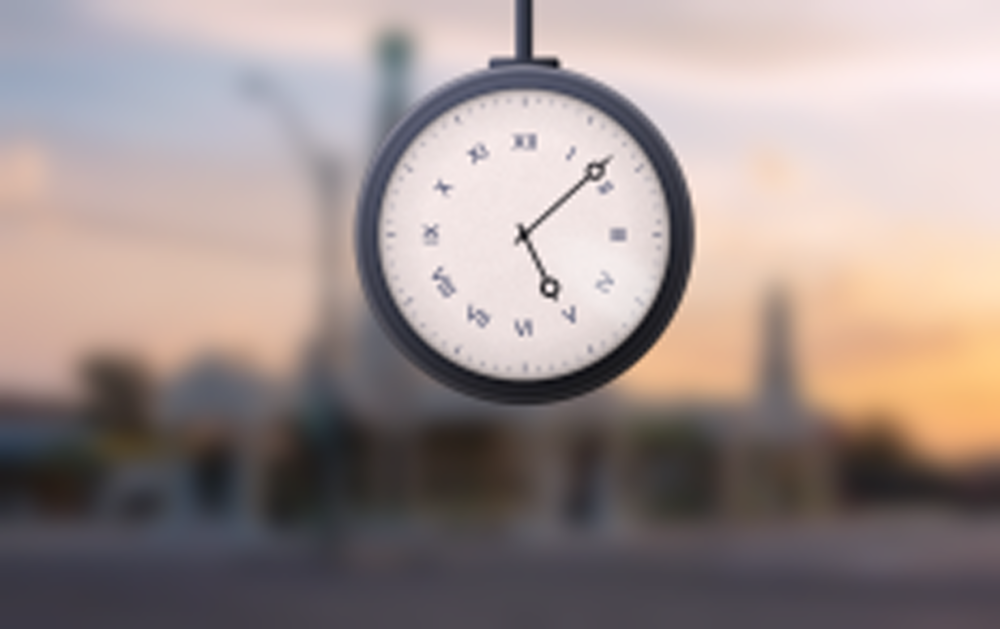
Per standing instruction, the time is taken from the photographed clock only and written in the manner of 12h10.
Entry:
5h08
